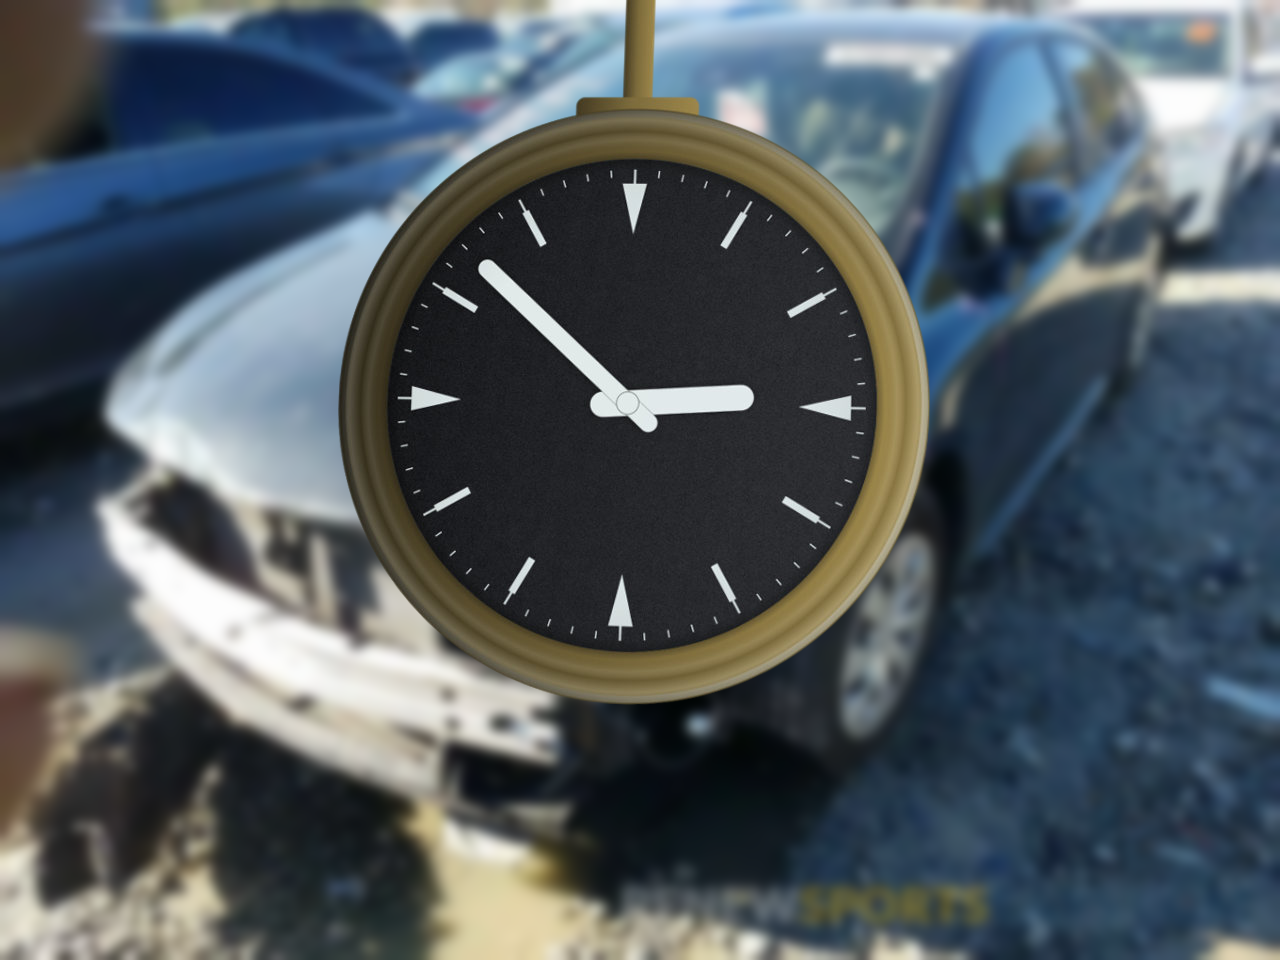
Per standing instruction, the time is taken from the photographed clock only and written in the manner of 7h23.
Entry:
2h52
